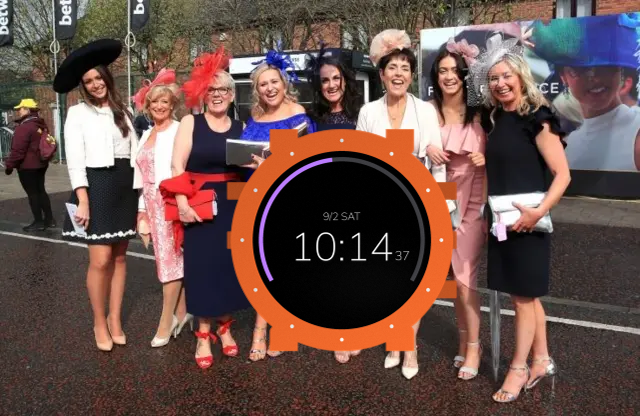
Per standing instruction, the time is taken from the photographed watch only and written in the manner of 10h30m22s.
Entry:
10h14m37s
